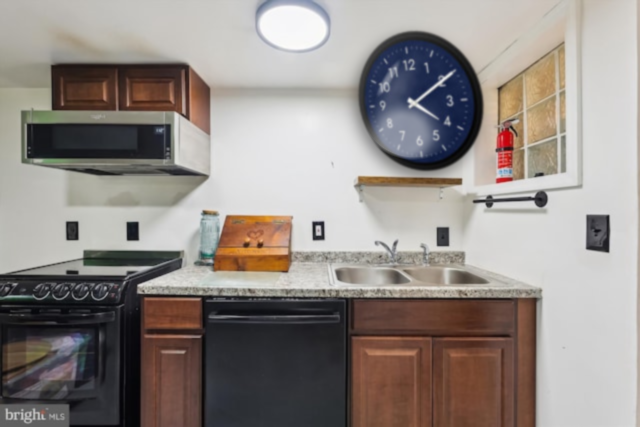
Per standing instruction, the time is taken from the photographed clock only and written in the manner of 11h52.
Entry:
4h10
